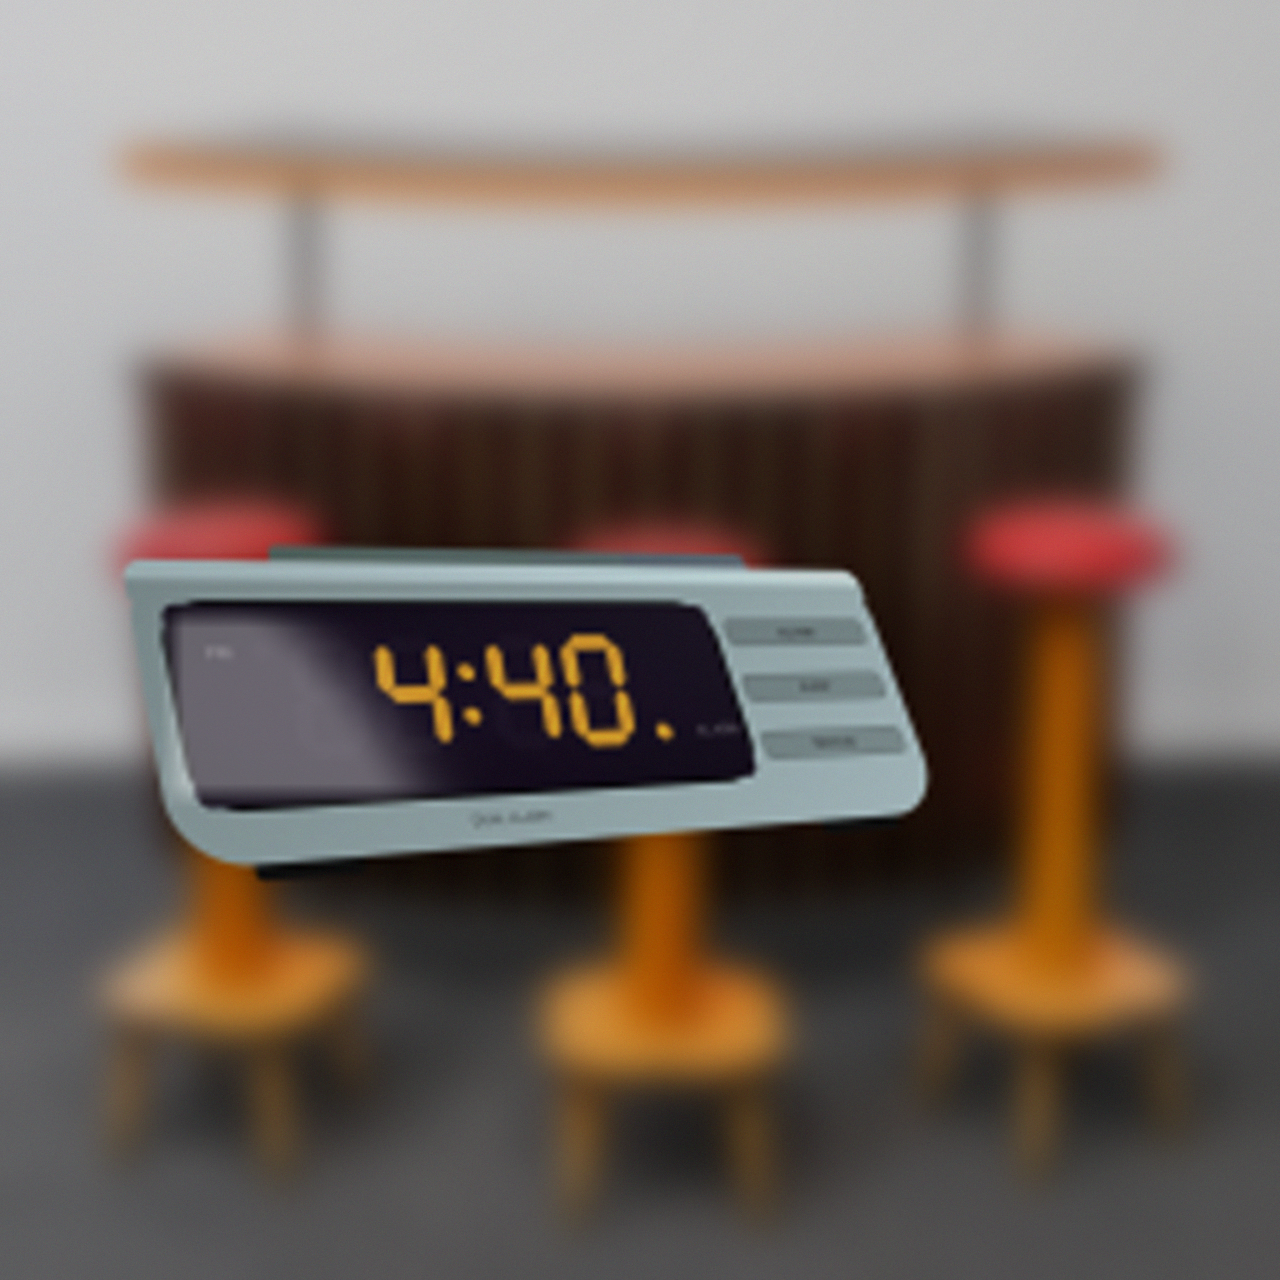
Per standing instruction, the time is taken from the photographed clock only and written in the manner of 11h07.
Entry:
4h40
